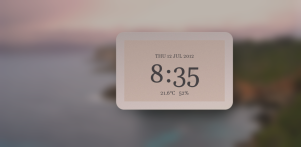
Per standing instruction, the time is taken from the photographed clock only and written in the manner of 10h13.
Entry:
8h35
